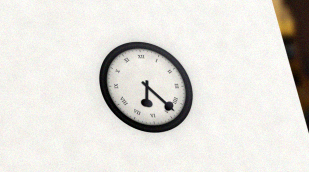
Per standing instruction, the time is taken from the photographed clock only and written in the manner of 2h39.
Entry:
6h23
